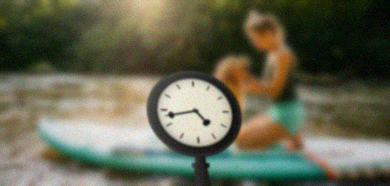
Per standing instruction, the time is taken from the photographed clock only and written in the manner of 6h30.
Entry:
4h43
